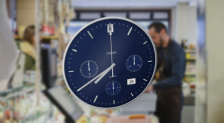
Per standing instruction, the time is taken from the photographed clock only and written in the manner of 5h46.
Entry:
7h40
